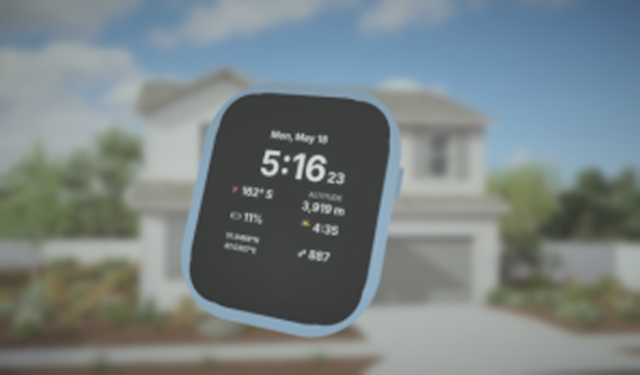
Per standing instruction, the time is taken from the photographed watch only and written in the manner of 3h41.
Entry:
5h16
